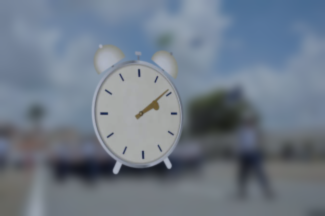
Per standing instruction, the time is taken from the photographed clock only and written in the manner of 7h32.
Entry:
2h09
